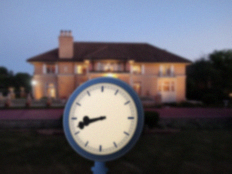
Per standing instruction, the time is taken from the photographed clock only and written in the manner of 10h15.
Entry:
8h42
